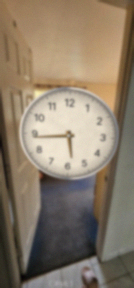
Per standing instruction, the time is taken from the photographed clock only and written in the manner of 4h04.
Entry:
5h44
